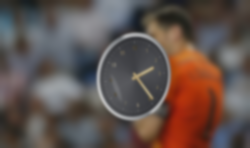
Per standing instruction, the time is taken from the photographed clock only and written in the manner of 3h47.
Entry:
2h24
